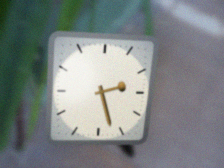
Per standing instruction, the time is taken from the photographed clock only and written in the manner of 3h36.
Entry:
2h27
